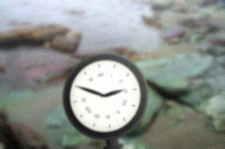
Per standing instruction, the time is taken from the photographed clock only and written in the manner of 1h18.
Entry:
2h50
